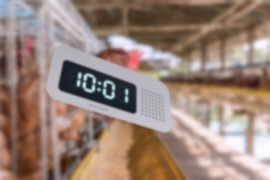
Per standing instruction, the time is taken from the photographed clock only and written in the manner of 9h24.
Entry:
10h01
